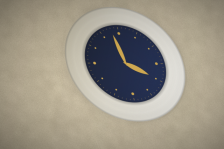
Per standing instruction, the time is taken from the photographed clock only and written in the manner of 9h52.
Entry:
3h58
